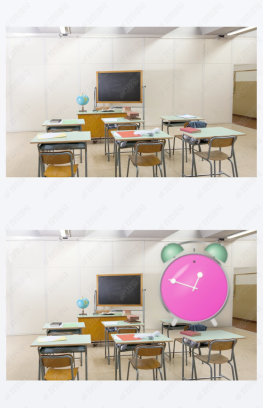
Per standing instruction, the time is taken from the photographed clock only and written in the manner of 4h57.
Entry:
12h48
